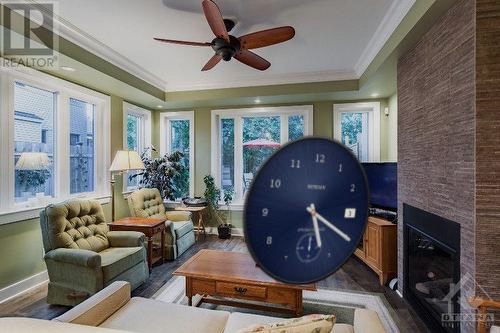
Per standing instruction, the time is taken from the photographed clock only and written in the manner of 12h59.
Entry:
5h20
